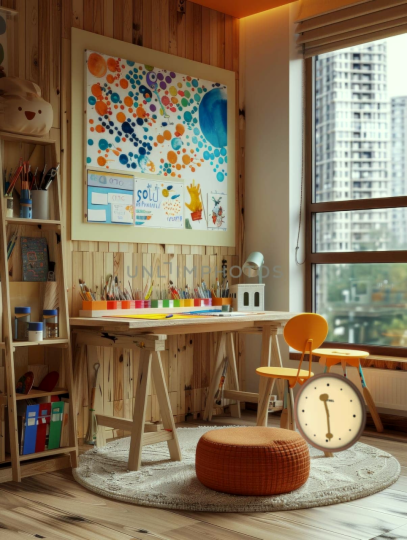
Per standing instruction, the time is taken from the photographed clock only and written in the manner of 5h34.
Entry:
11h29
